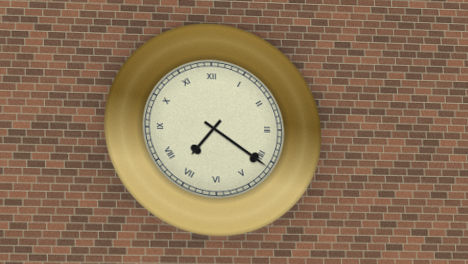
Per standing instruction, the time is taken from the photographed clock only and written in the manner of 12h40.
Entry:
7h21
